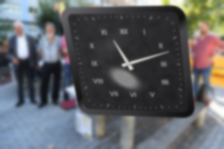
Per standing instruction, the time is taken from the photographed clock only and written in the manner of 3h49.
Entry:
11h12
